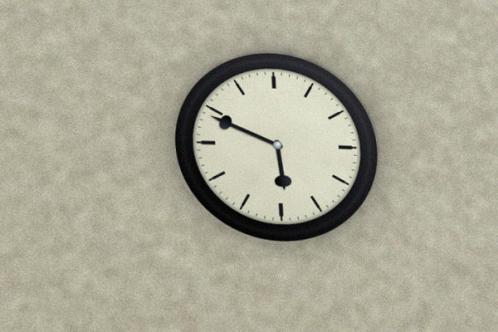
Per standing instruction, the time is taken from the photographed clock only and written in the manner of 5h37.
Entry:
5h49
